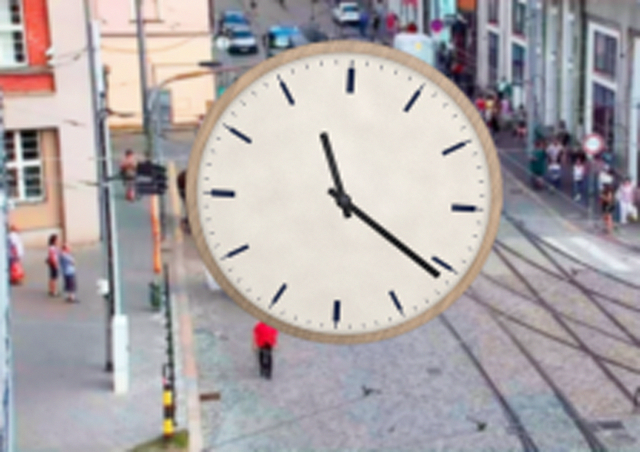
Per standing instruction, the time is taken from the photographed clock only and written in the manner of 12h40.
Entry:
11h21
